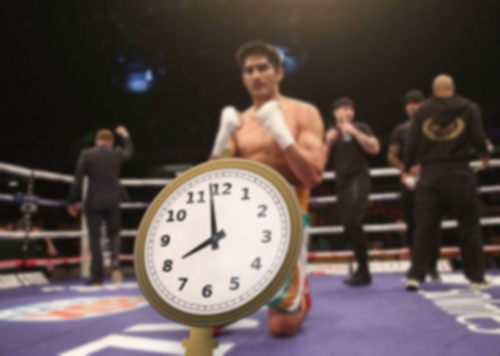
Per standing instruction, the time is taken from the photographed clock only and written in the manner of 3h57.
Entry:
7h58
